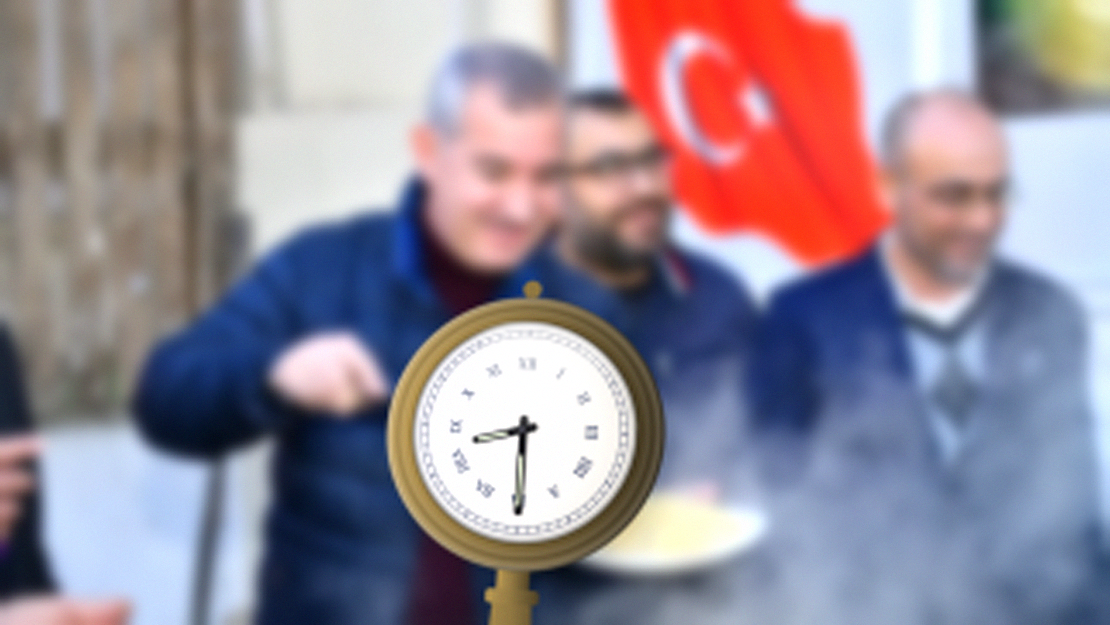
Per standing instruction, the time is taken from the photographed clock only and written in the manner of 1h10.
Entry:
8h30
